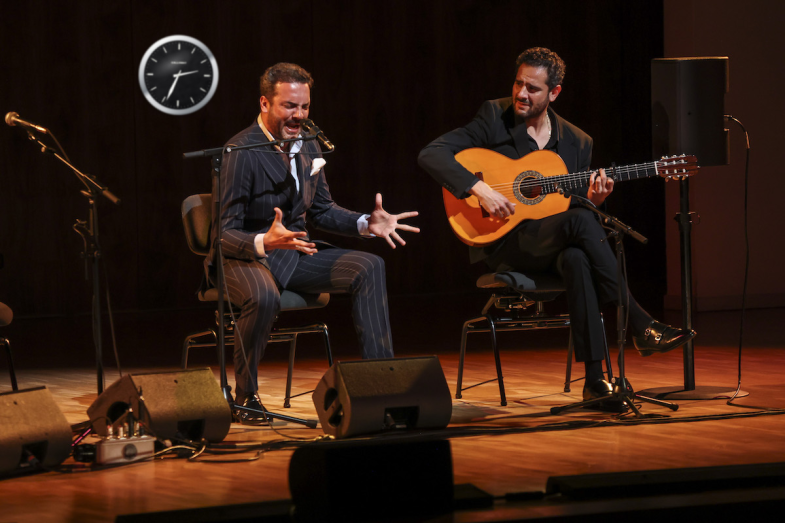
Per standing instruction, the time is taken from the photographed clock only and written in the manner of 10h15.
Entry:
2h34
